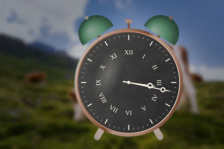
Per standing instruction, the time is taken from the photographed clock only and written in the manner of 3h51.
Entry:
3h17
